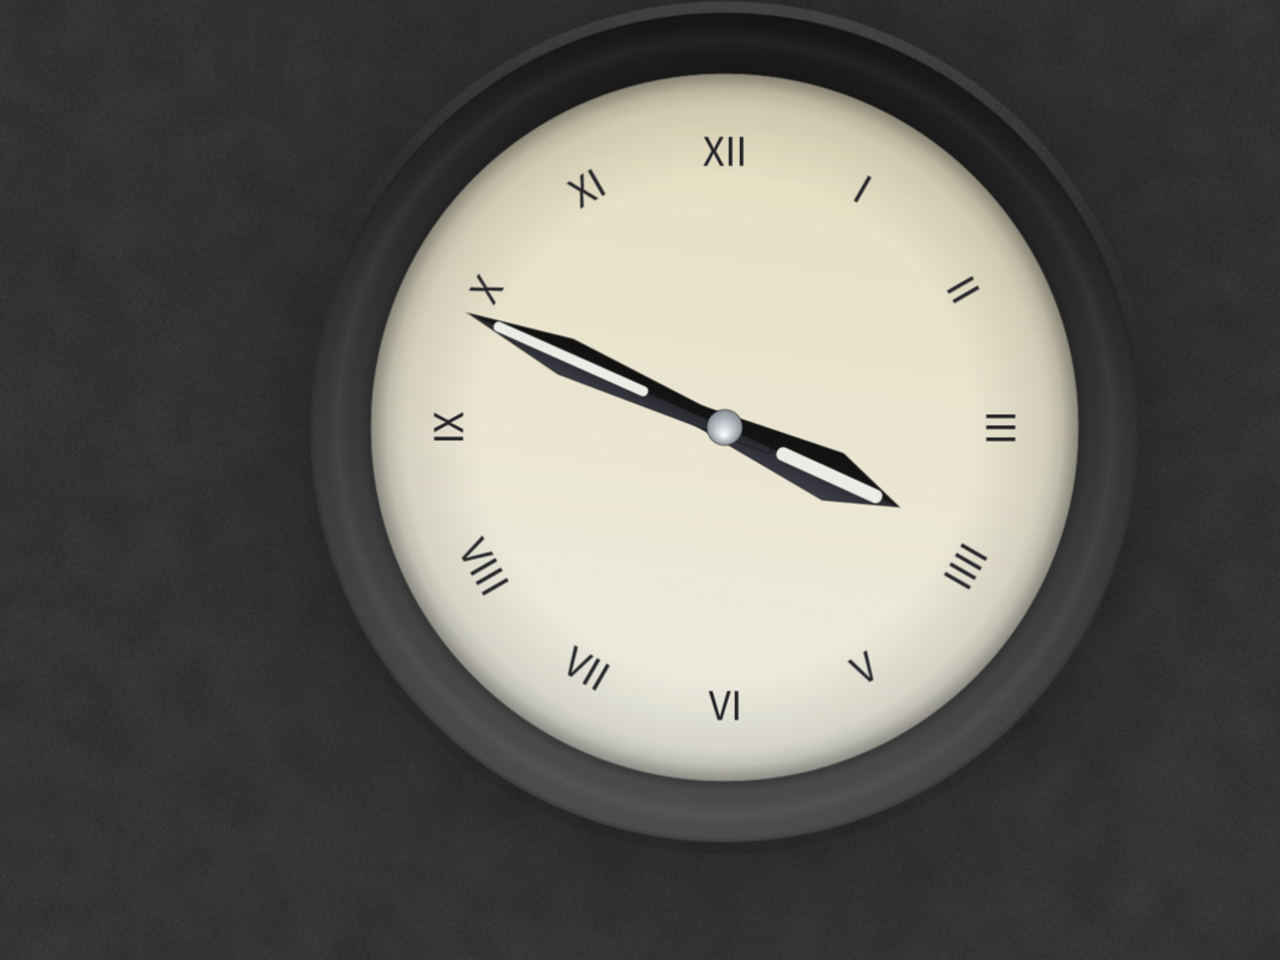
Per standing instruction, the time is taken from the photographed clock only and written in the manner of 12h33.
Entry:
3h49
